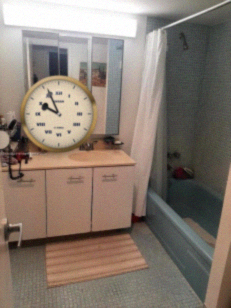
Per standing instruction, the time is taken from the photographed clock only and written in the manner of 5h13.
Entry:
9h56
